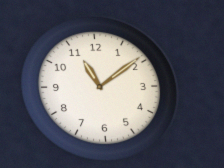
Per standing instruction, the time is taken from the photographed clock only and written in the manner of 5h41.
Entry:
11h09
